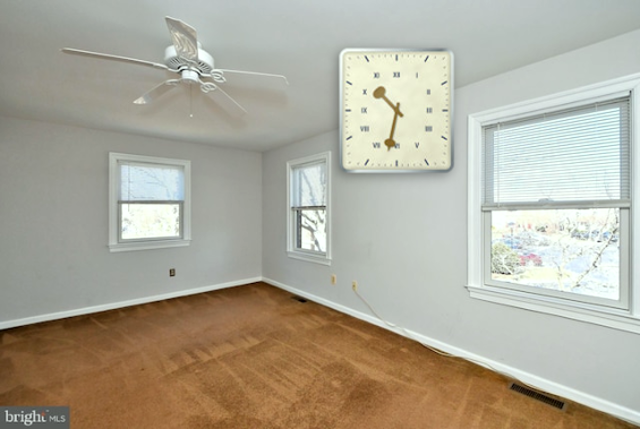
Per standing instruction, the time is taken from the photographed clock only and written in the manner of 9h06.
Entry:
10h32
